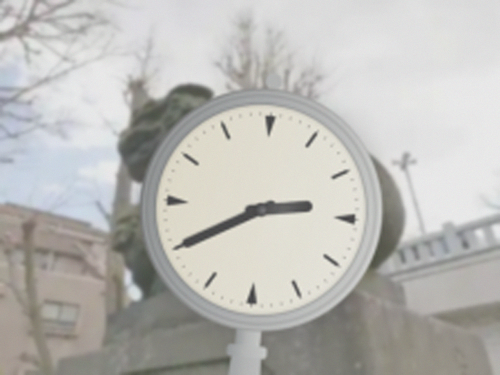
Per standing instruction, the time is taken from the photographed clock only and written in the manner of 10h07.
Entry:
2h40
